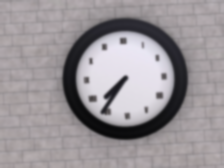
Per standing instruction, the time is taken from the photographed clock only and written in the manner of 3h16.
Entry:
7h36
